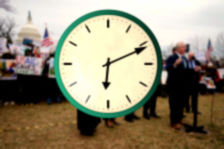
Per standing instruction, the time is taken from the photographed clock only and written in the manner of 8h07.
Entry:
6h11
